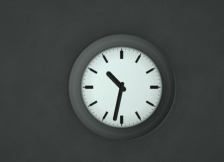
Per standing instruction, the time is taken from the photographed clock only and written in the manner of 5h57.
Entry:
10h32
